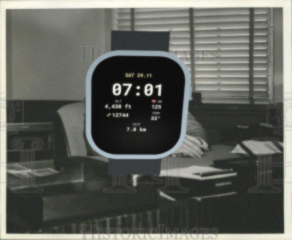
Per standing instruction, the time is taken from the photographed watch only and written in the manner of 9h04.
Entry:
7h01
